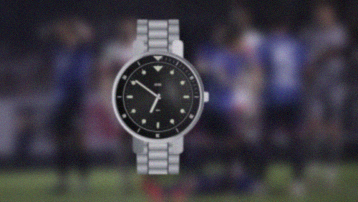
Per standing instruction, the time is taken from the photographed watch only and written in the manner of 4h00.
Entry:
6h51
